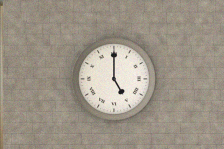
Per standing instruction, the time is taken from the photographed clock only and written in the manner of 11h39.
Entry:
5h00
